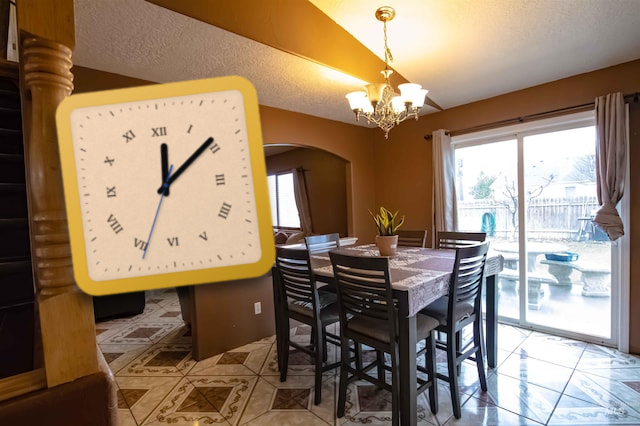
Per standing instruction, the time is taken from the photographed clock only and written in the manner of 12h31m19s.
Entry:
12h08m34s
